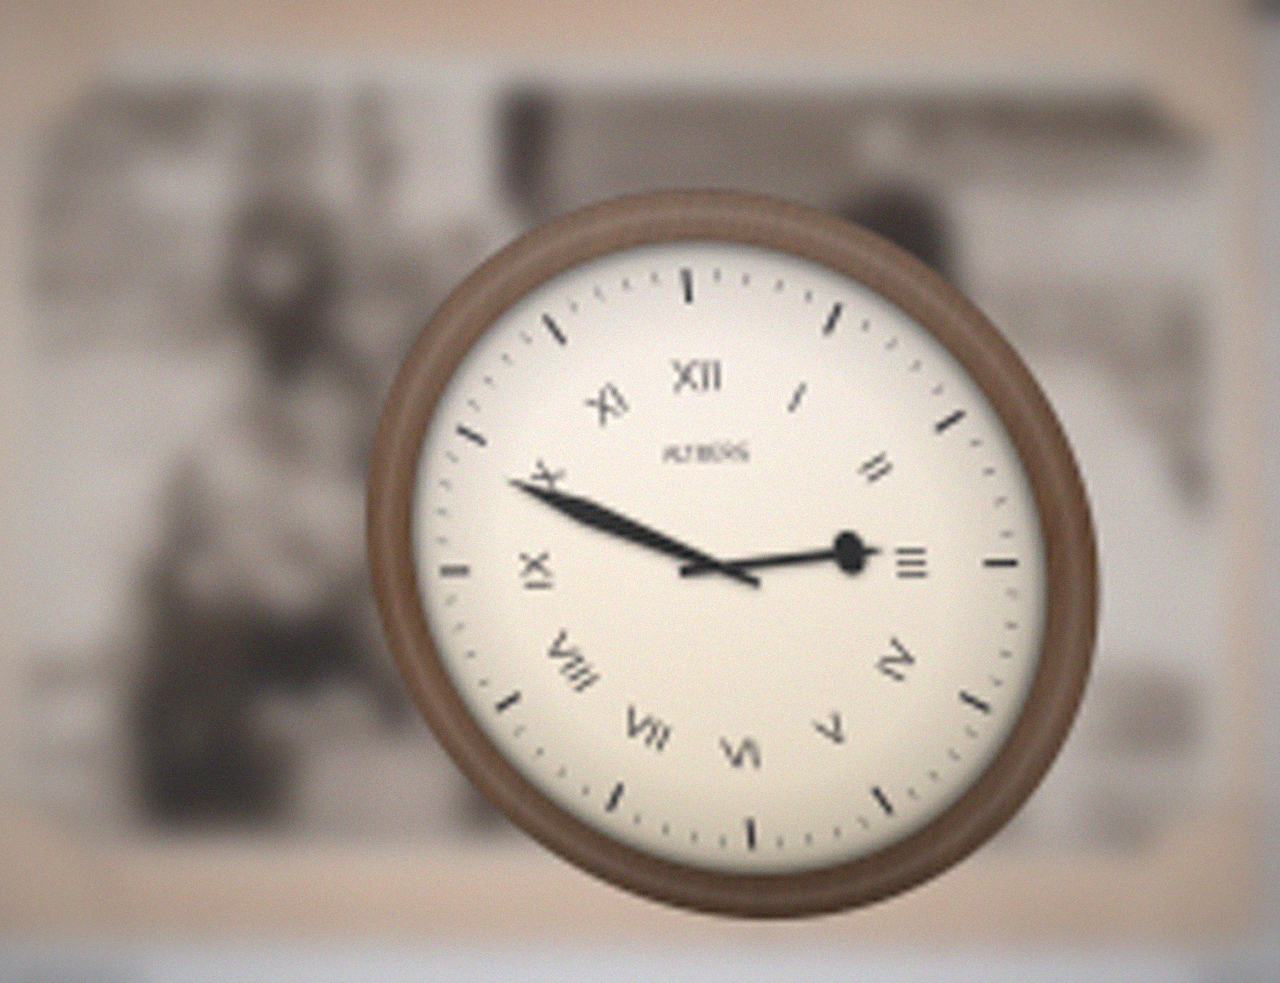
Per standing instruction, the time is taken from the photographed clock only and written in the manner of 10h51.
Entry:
2h49
